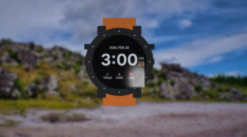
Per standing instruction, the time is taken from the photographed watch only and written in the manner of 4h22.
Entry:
3h00
